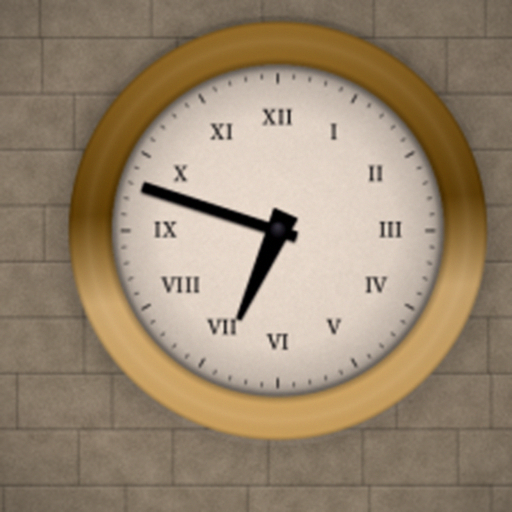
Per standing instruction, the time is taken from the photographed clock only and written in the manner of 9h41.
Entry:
6h48
